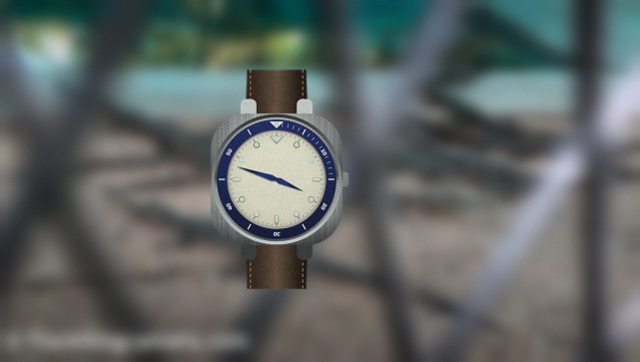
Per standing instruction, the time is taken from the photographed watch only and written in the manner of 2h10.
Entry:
3h48
